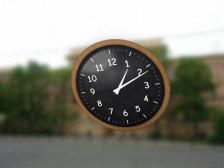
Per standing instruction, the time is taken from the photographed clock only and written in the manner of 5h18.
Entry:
1h11
